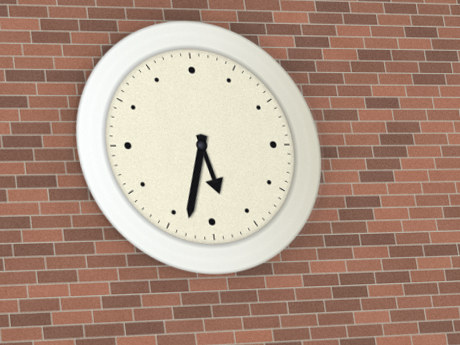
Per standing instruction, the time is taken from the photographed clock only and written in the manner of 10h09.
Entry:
5h33
